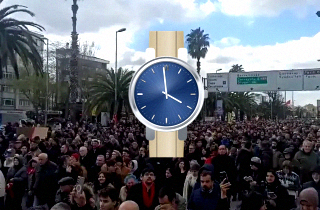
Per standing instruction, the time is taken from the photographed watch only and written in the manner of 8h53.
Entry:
3h59
